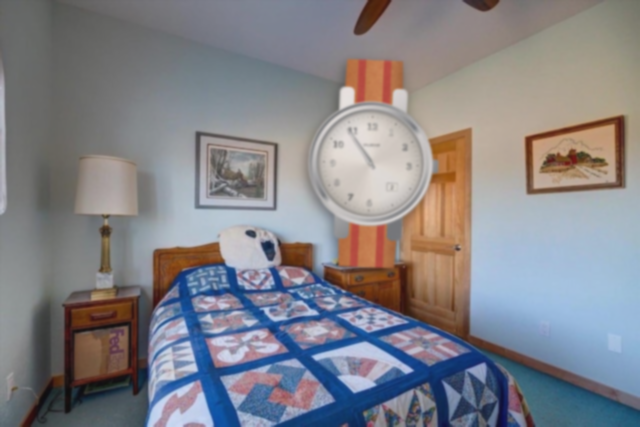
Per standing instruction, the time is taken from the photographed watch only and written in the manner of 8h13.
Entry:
10h54
